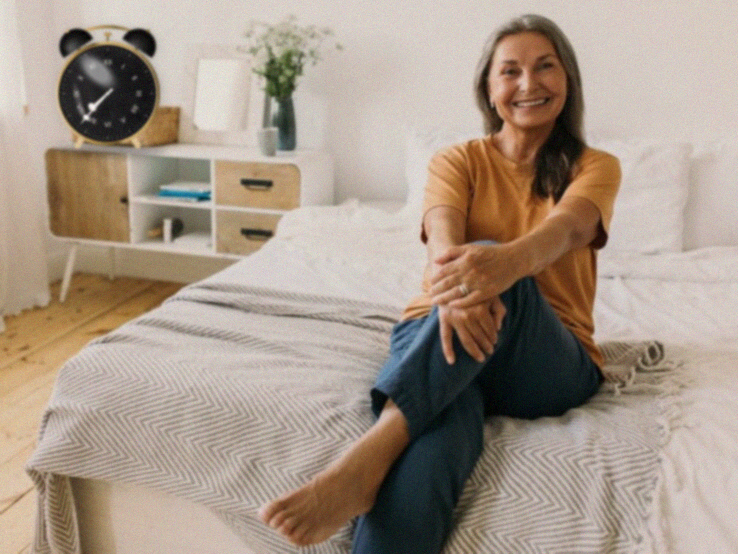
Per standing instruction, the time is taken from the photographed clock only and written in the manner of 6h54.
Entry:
7h37
